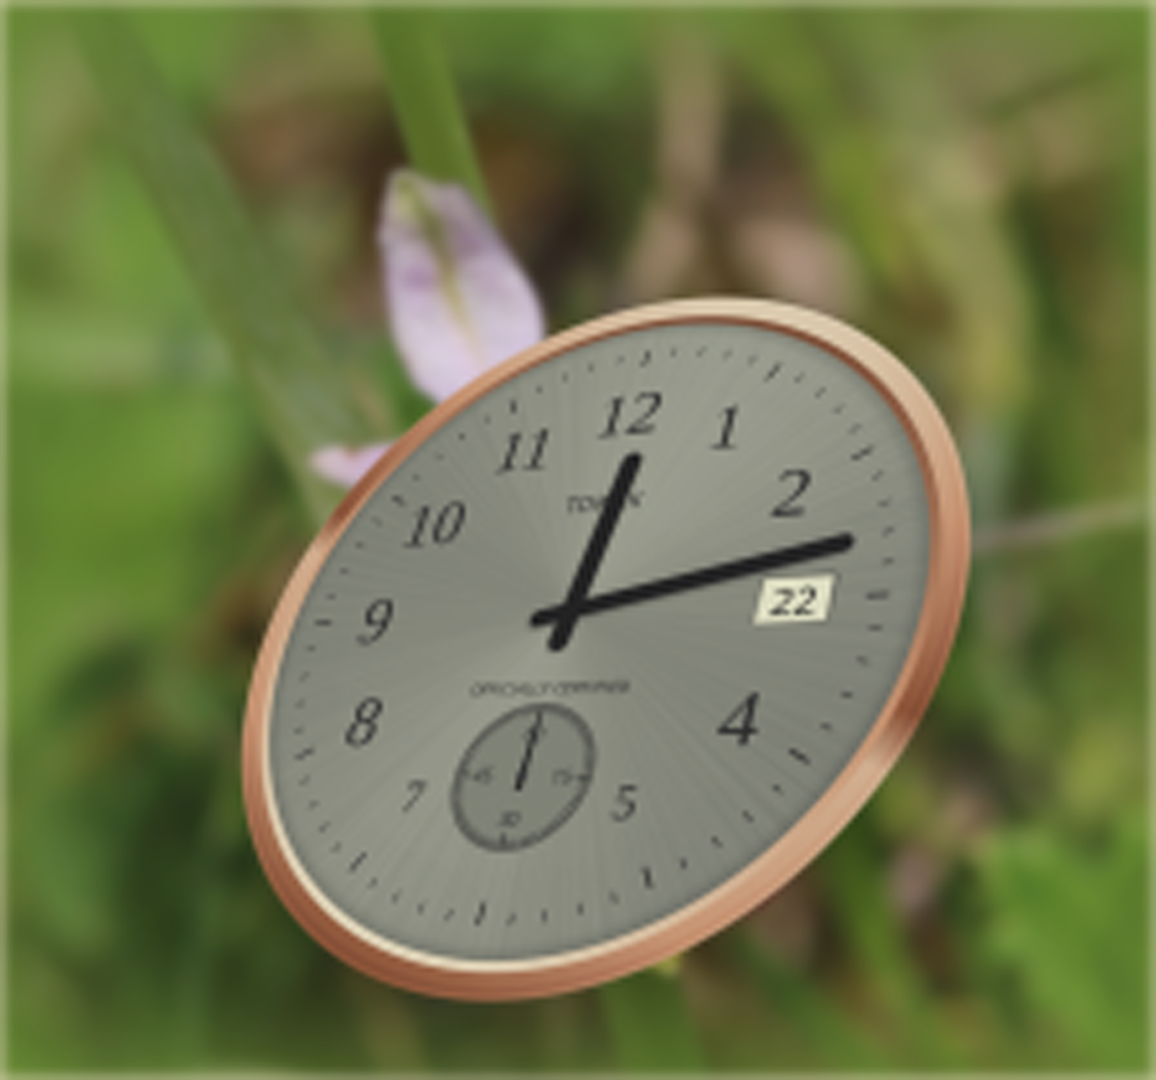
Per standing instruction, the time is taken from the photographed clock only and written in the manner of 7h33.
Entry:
12h13
